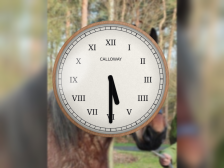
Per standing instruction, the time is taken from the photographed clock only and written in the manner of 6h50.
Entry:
5h30
